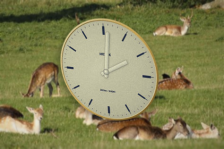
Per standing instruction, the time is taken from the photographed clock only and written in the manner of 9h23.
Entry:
2h01
